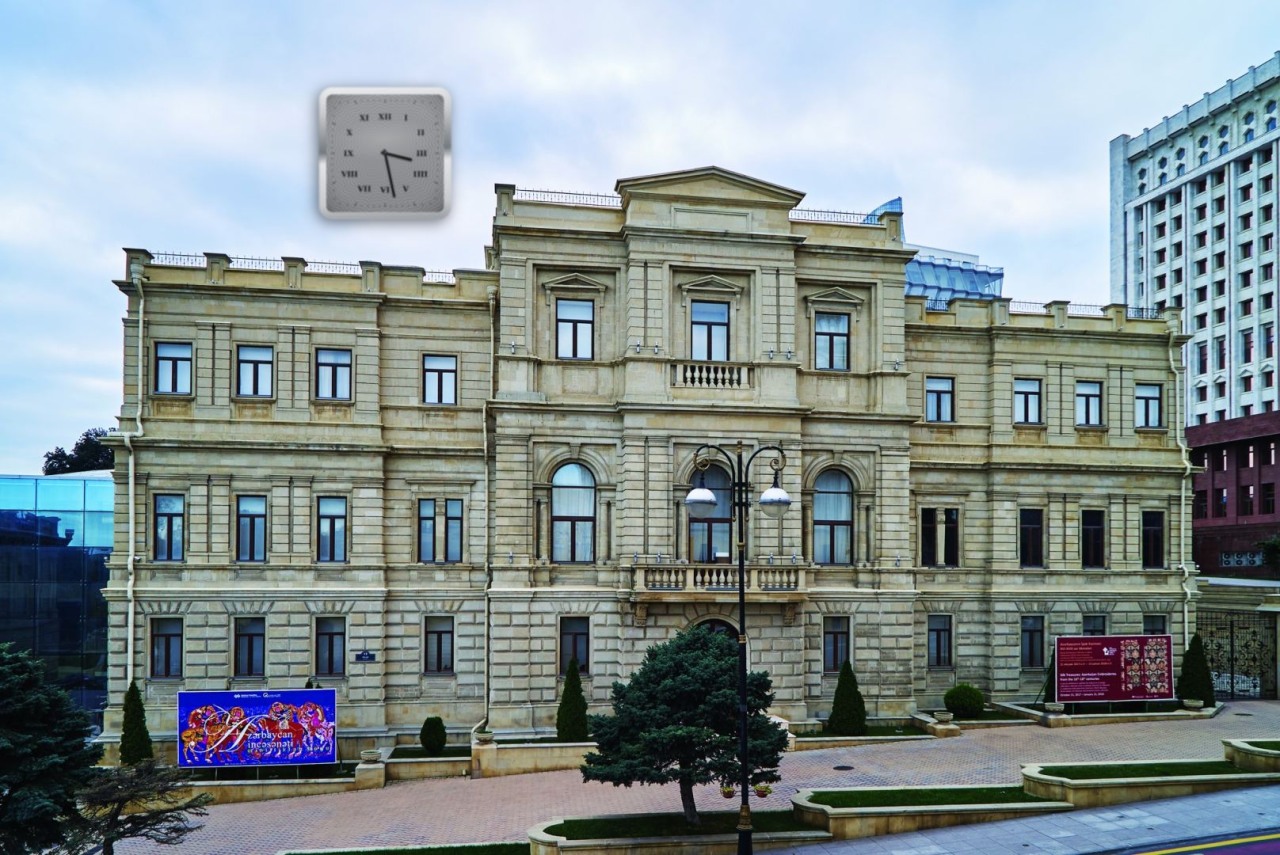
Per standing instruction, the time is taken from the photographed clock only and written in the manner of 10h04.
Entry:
3h28
